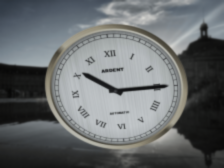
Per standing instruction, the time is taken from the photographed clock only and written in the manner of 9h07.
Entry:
10h15
